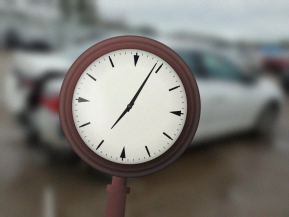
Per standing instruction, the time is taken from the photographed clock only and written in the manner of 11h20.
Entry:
7h04
